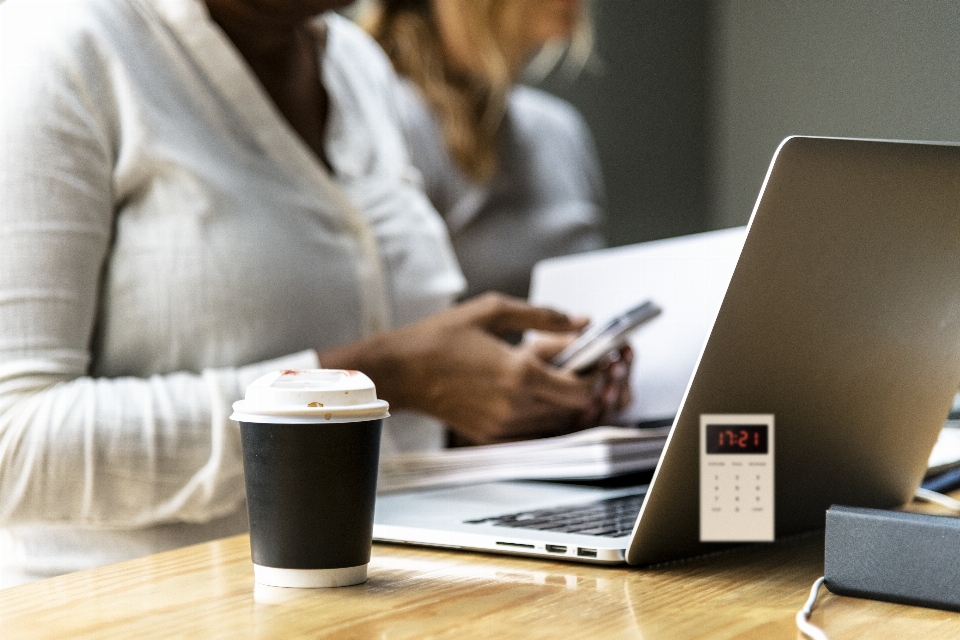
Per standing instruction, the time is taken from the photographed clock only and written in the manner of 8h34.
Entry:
17h21
